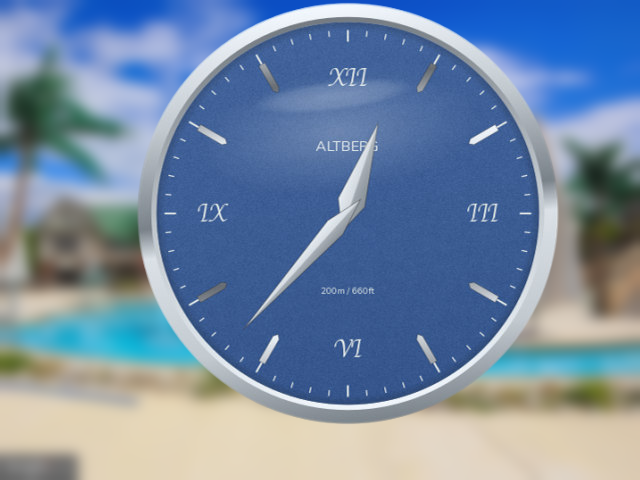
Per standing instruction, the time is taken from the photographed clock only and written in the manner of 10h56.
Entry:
12h37
